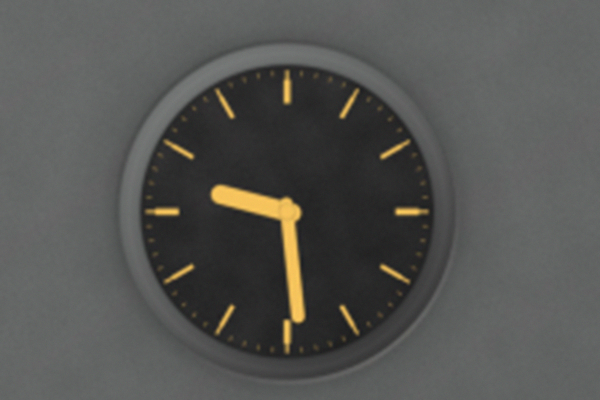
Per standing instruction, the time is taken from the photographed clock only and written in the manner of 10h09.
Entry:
9h29
